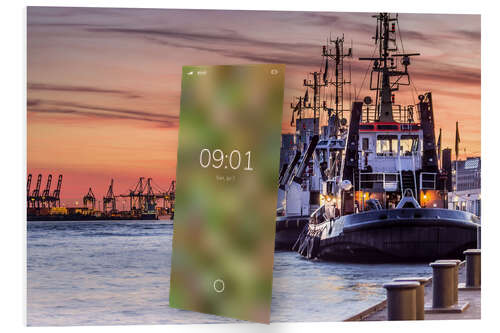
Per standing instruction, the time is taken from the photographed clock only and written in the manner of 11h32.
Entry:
9h01
